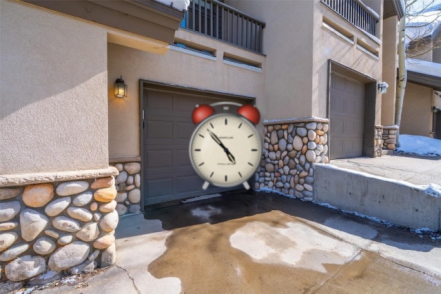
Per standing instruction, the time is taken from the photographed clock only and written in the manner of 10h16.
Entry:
4h53
